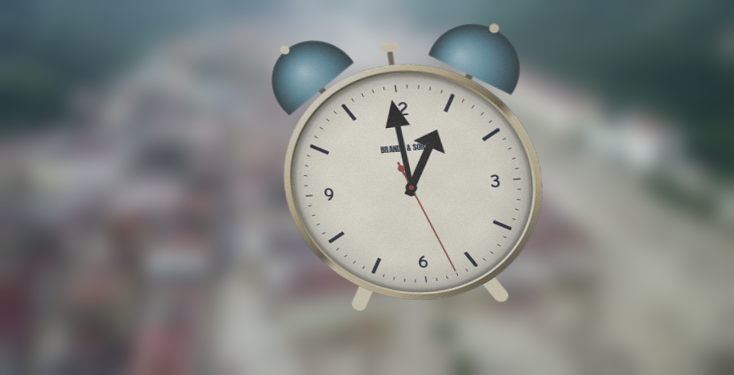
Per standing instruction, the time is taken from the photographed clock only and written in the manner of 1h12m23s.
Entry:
12h59m27s
